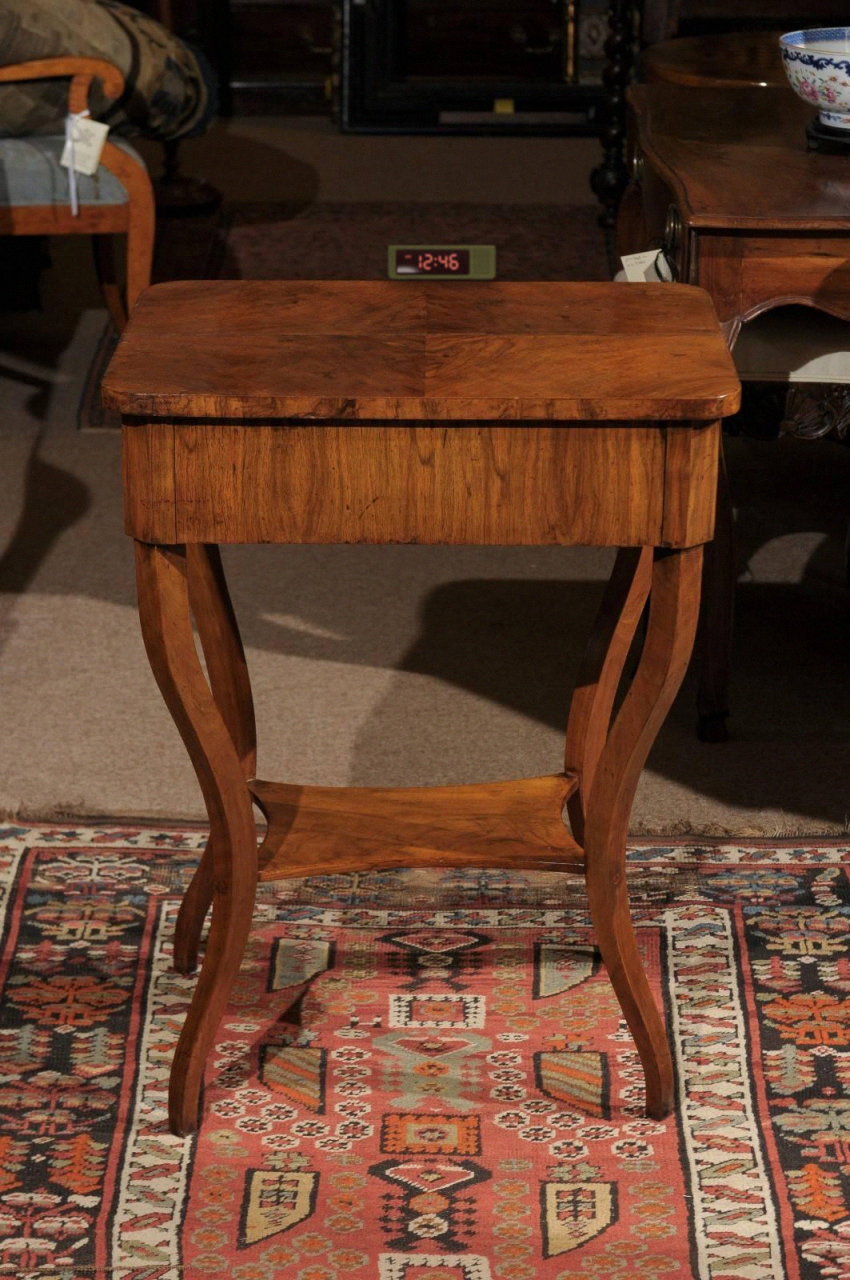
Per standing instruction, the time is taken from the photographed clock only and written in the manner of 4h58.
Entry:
12h46
